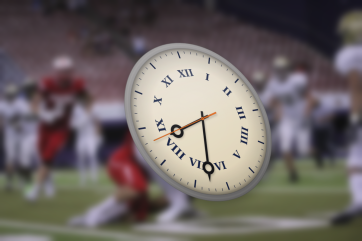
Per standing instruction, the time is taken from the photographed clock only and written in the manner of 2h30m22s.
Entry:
8h32m43s
